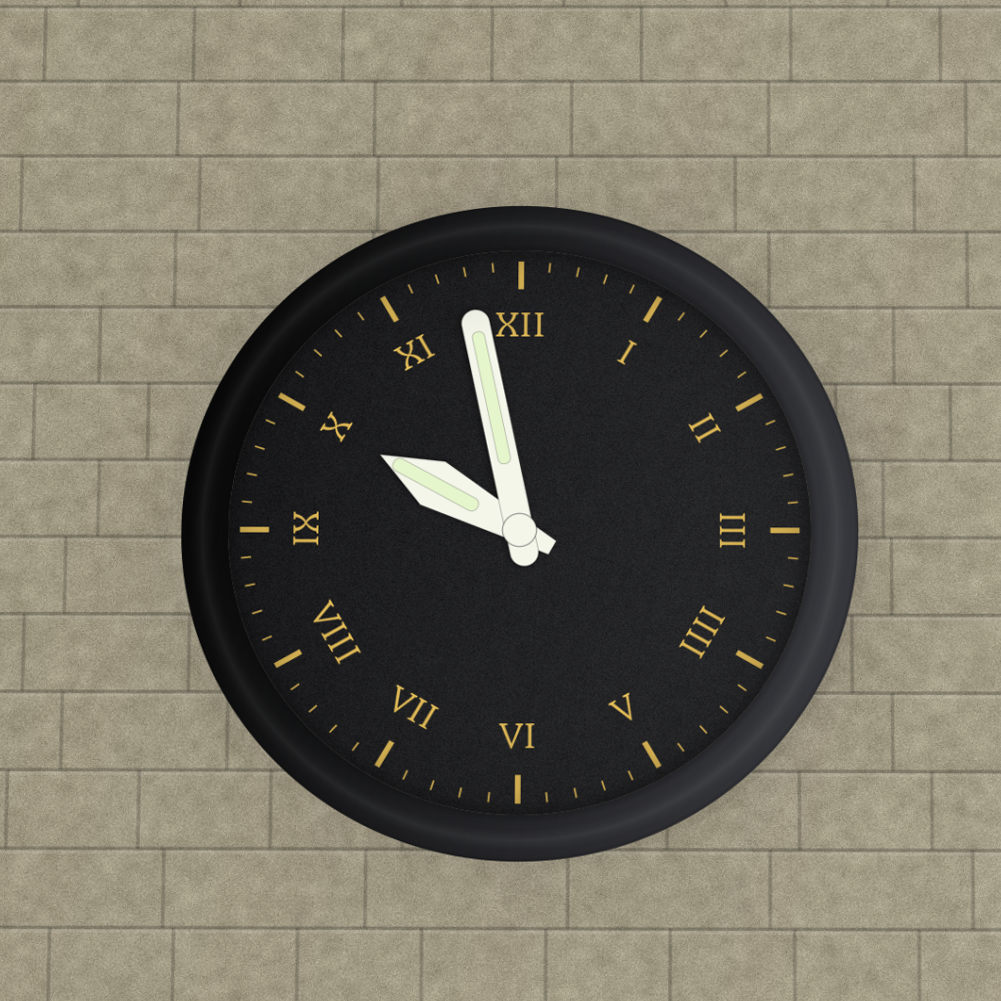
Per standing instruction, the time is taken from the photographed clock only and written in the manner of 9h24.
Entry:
9h58
